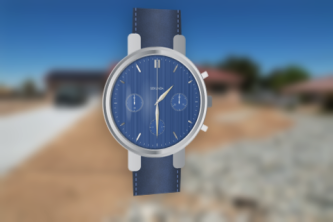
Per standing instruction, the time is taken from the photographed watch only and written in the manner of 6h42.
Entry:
1h30
